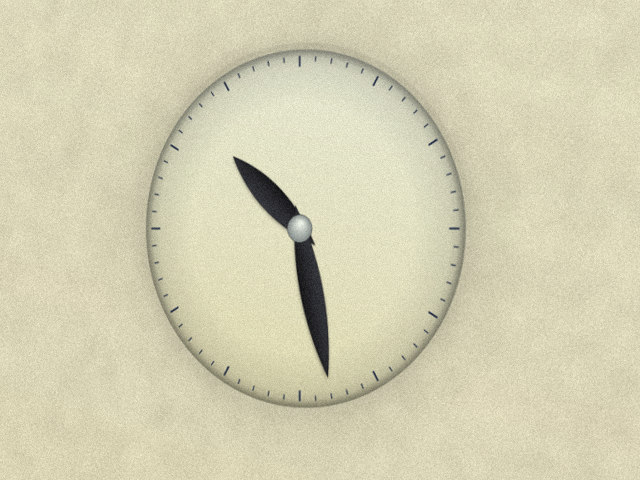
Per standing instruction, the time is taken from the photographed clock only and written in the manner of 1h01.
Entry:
10h28
